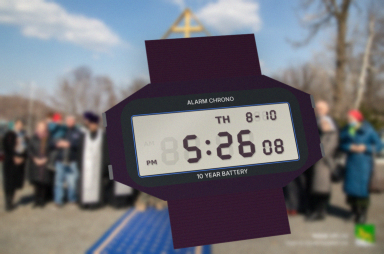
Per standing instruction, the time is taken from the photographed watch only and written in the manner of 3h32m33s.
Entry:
5h26m08s
